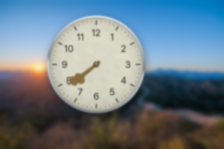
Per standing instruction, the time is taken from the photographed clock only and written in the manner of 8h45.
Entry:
7h39
